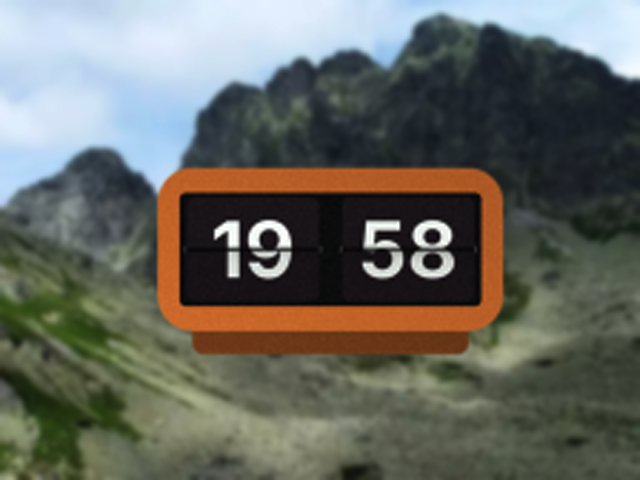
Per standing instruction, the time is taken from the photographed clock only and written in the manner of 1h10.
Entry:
19h58
